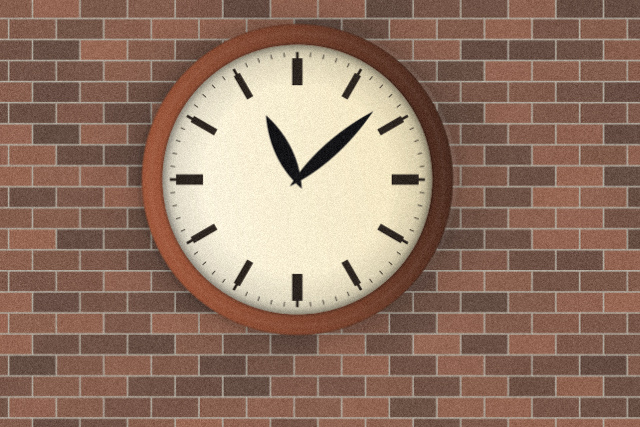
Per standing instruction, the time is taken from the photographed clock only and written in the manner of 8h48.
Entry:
11h08
